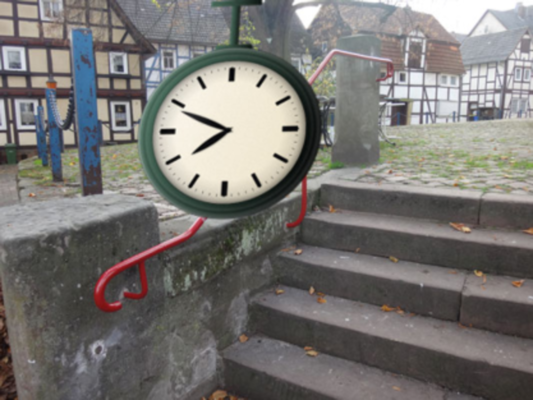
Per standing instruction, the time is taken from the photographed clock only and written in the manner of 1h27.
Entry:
7h49
